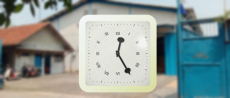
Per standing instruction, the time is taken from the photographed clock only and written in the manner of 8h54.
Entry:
12h25
